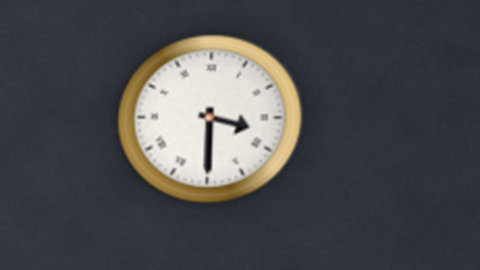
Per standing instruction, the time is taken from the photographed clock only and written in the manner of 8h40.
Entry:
3h30
